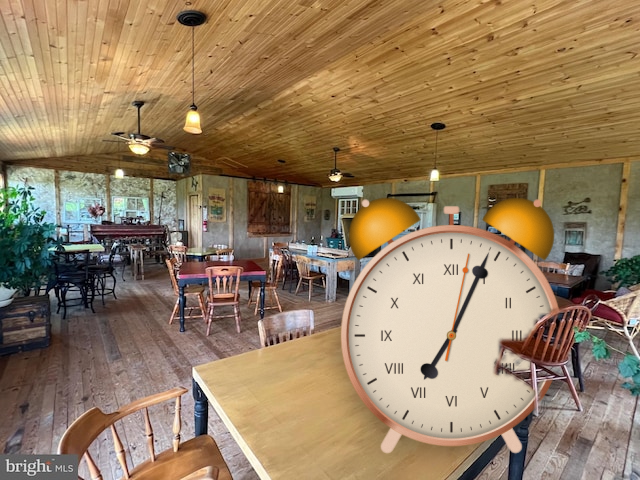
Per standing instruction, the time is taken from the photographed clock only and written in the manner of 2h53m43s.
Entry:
7h04m02s
